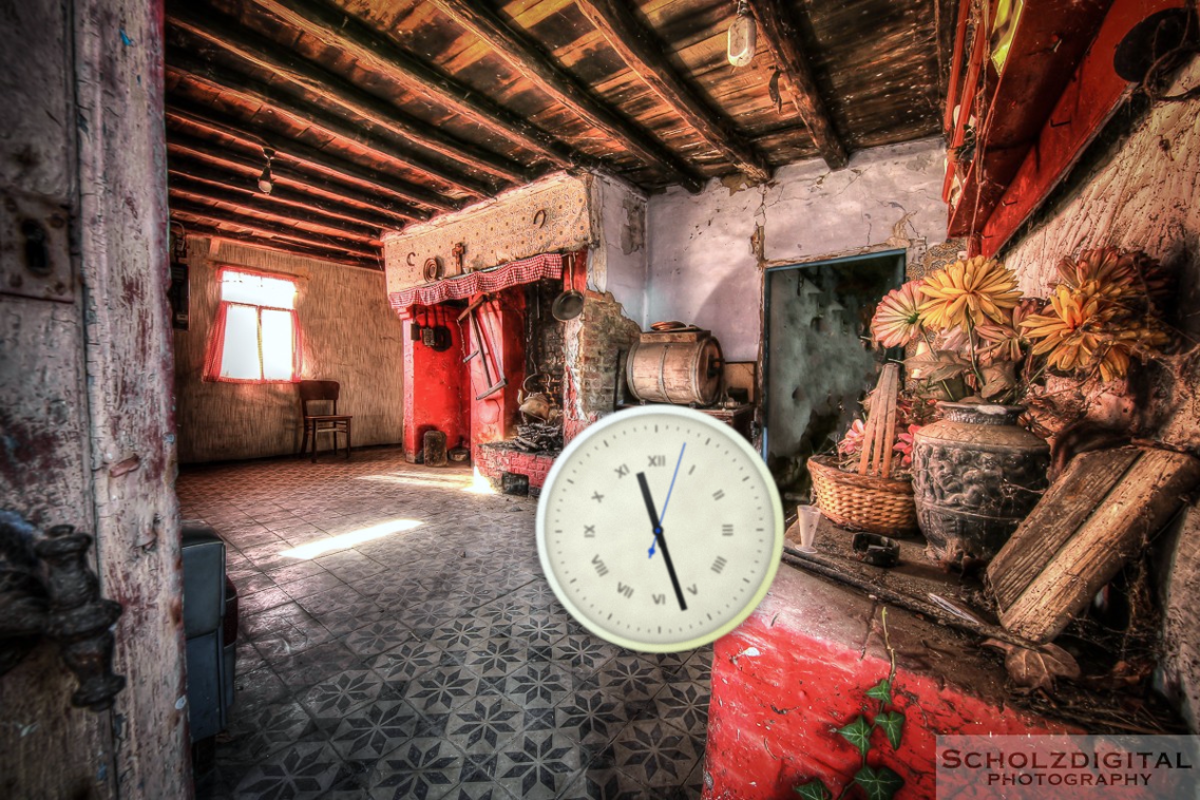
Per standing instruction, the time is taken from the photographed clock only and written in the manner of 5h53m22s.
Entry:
11h27m03s
